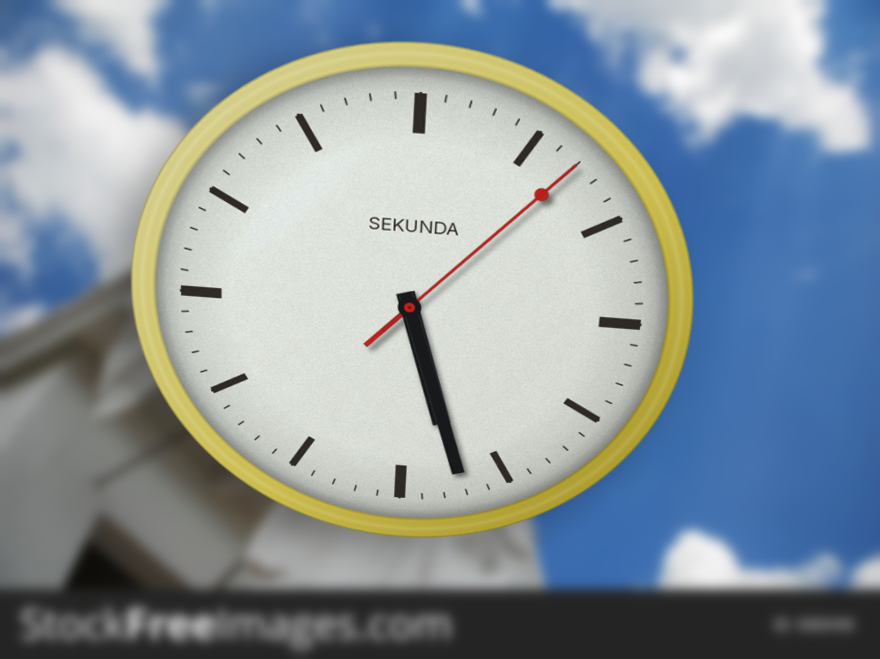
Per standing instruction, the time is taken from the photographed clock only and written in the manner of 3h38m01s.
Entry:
5h27m07s
